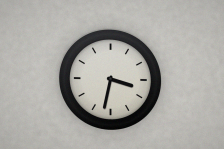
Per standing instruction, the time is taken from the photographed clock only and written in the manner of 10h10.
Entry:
3h32
